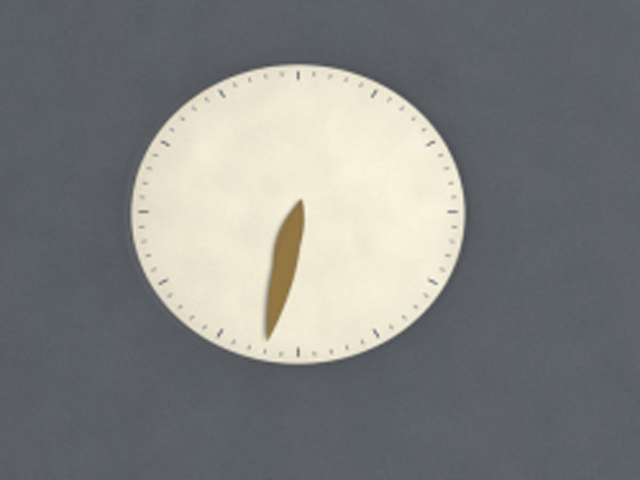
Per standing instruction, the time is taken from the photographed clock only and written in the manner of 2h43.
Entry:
6h32
